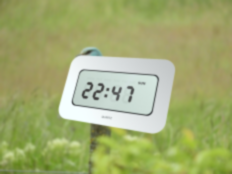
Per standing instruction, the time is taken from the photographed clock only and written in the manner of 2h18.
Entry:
22h47
